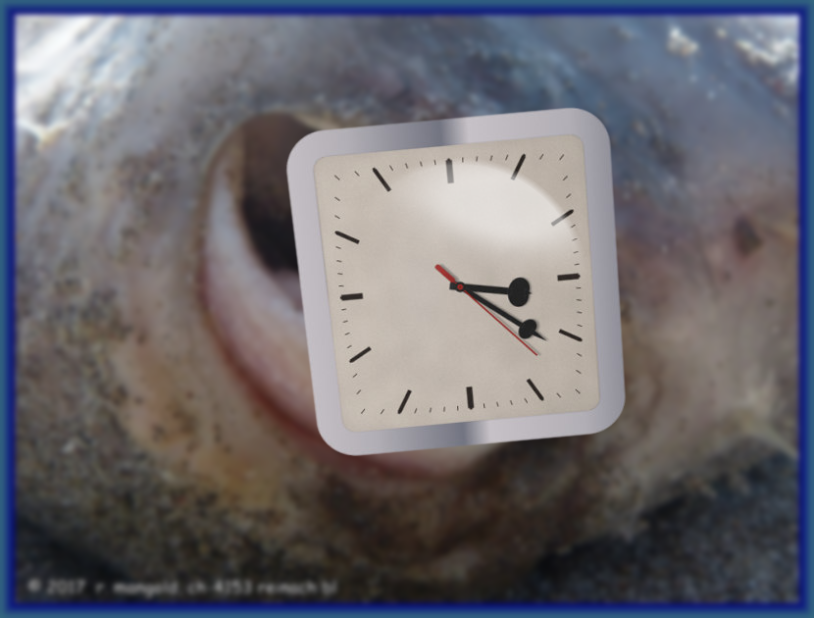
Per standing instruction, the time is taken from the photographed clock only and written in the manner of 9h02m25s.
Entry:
3h21m23s
